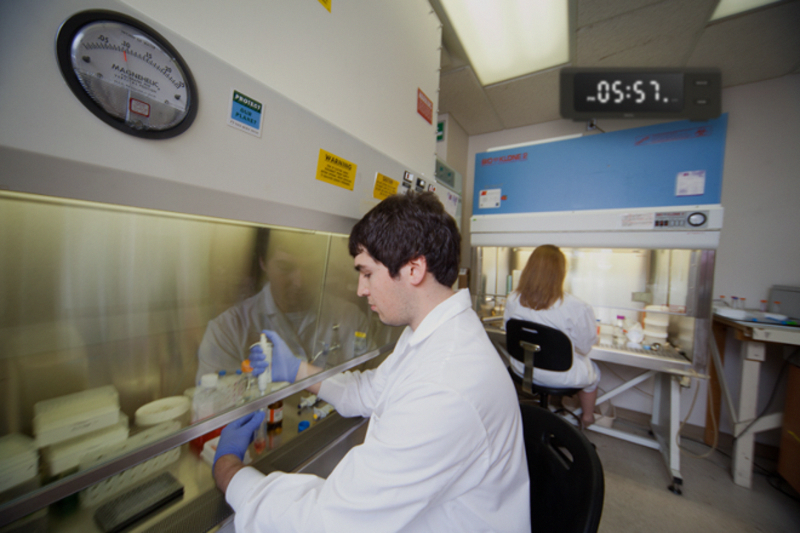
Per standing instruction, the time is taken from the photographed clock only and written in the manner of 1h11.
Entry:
5h57
